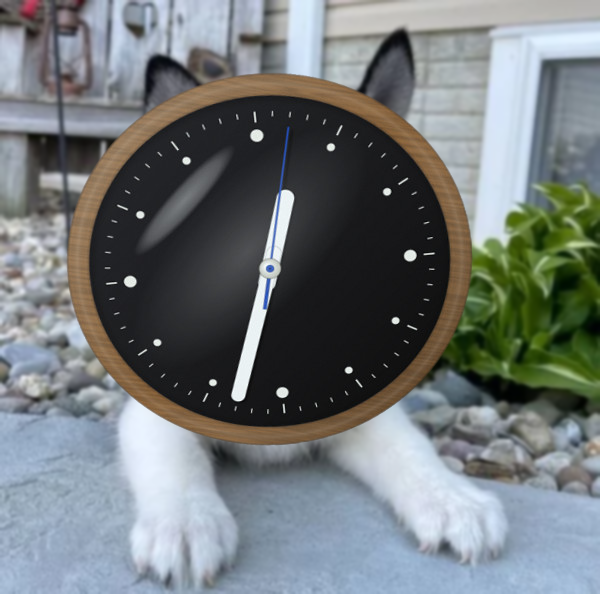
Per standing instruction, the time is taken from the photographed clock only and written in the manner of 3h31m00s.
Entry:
12h33m02s
